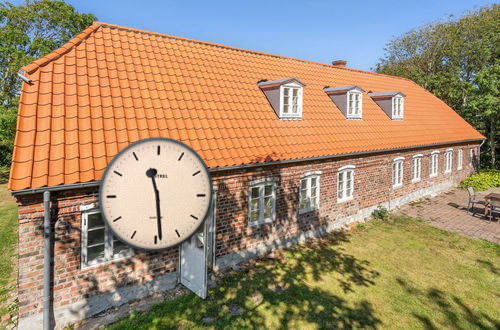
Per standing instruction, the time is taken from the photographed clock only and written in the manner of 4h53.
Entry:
11h29
